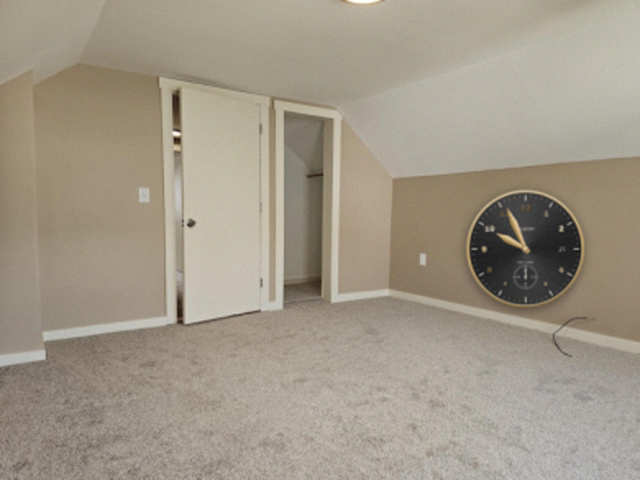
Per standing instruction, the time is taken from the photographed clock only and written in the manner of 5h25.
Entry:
9h56
